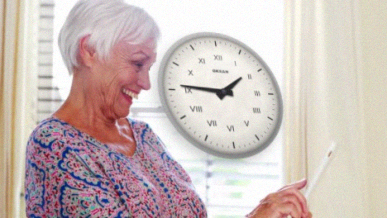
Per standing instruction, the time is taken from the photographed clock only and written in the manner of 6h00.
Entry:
1h46
